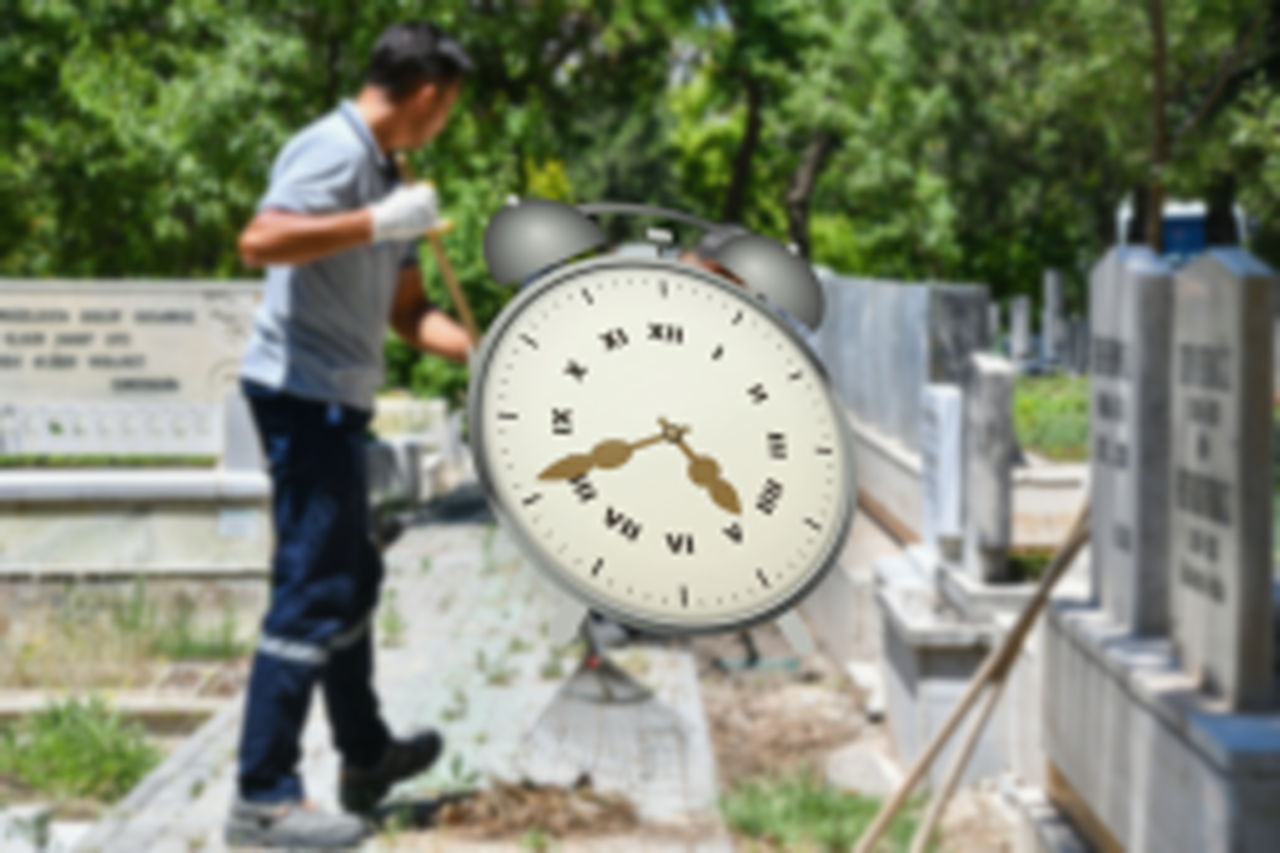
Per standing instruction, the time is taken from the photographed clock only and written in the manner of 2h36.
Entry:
4h41
